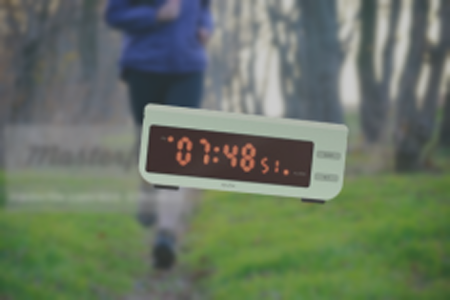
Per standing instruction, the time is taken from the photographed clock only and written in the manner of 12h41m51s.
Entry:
7h48m51s
